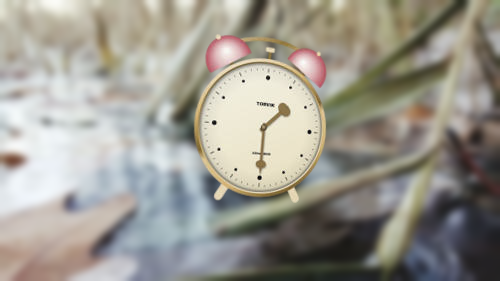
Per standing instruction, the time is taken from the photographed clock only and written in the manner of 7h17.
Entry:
1h30
